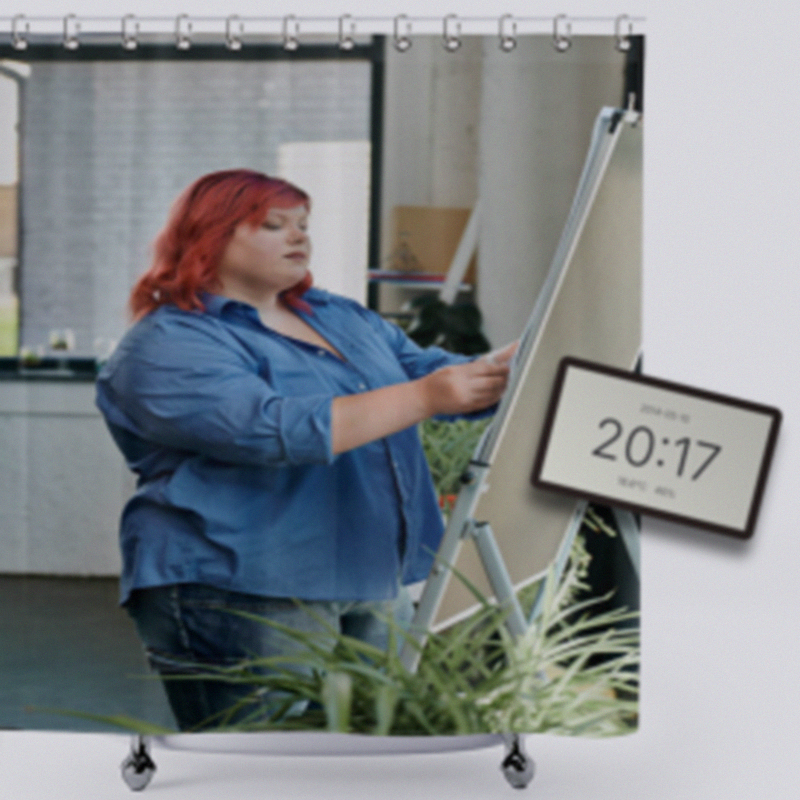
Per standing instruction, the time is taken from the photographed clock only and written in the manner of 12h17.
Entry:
20h17
